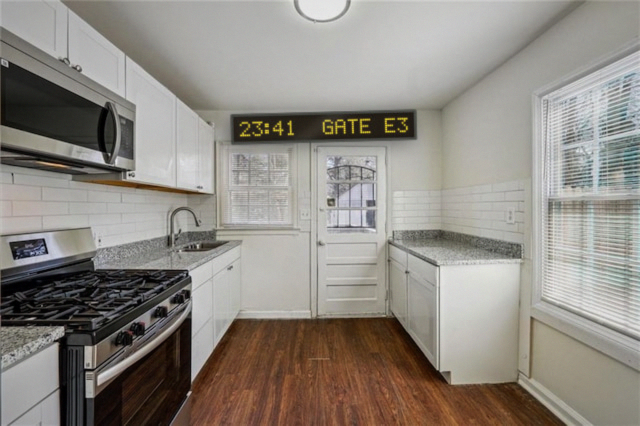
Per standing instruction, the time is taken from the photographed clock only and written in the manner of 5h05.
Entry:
23h41
